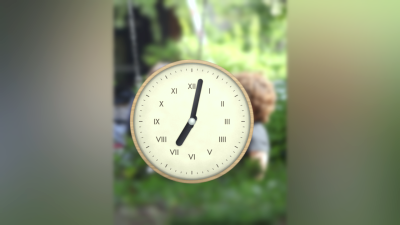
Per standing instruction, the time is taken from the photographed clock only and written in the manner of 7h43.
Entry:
7h02
